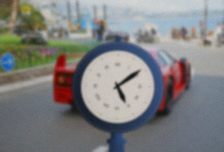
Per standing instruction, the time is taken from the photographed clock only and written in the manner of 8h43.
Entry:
5h09
